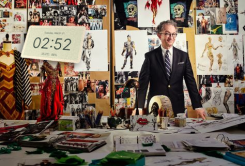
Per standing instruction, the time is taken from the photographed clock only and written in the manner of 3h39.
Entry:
2h52
